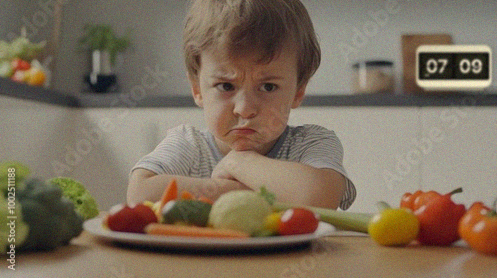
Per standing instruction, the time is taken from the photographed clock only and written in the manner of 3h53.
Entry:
7h09
